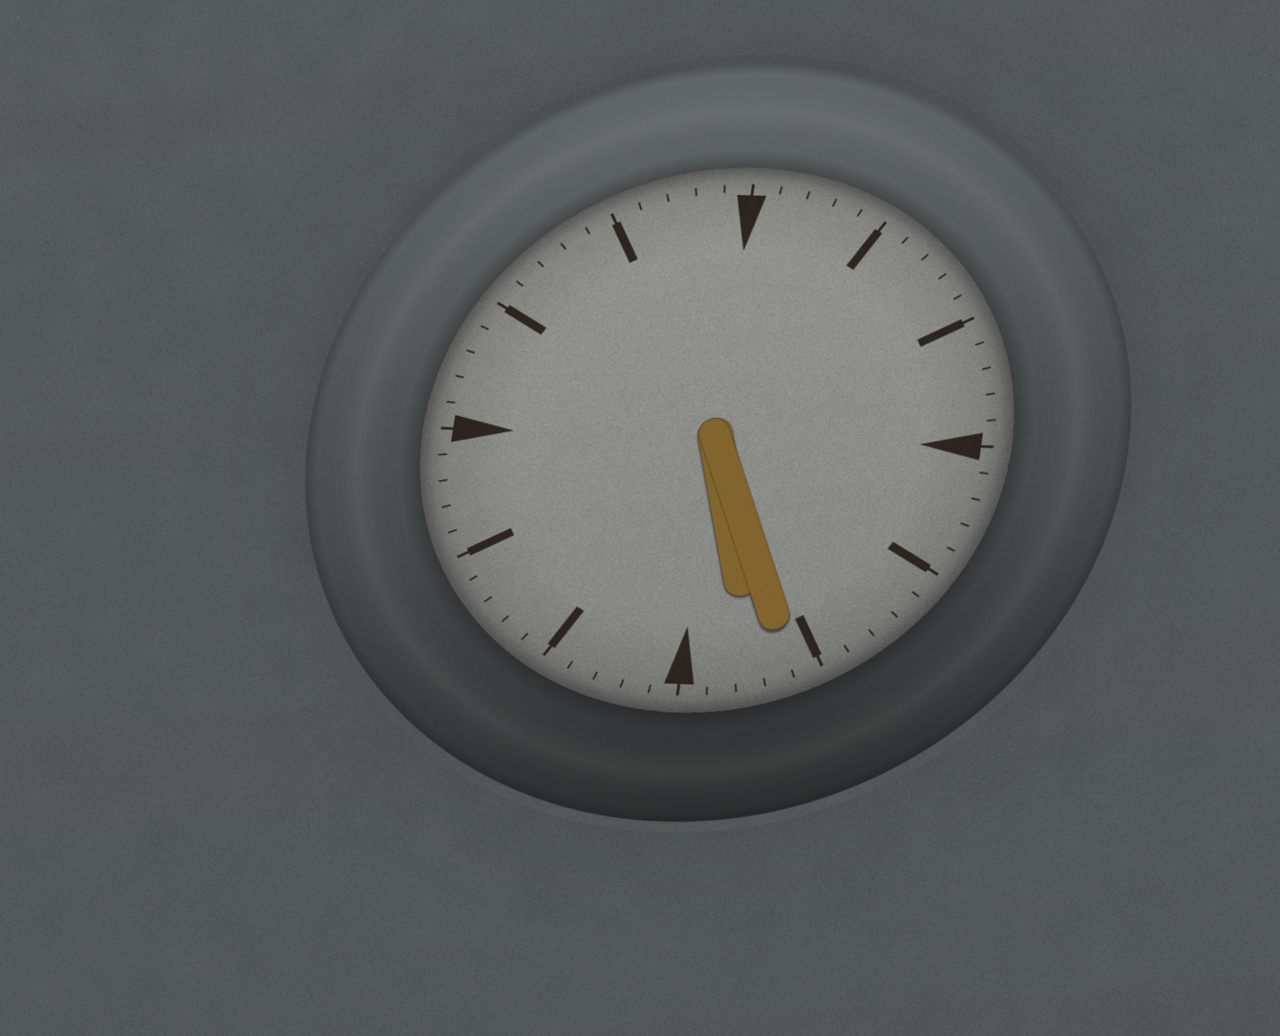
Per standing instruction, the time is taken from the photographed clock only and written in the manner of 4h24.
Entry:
5h26
